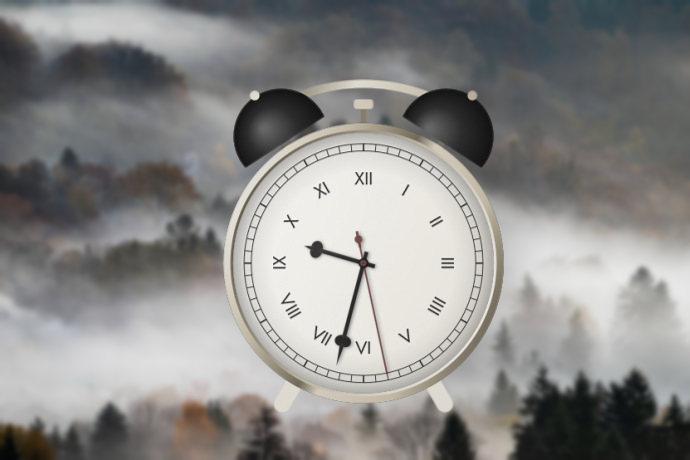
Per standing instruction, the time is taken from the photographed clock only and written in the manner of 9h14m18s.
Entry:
9h32m28s
